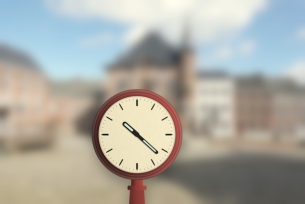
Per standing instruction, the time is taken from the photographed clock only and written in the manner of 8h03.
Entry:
10h22
